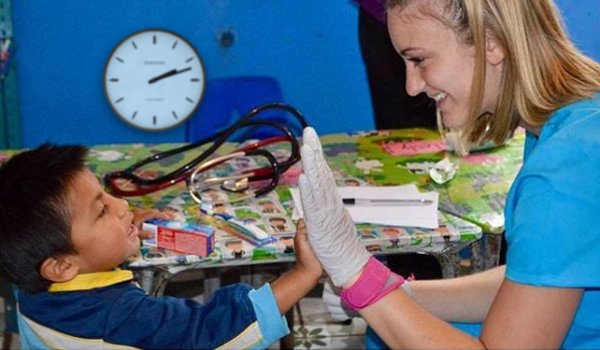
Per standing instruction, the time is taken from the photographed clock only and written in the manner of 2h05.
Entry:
2h12
